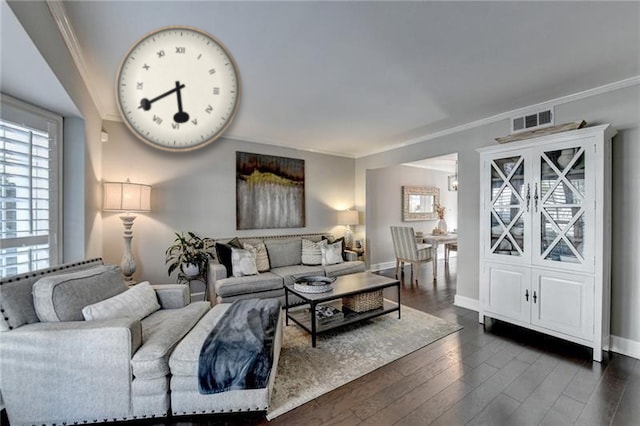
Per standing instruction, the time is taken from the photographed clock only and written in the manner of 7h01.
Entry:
5h40
